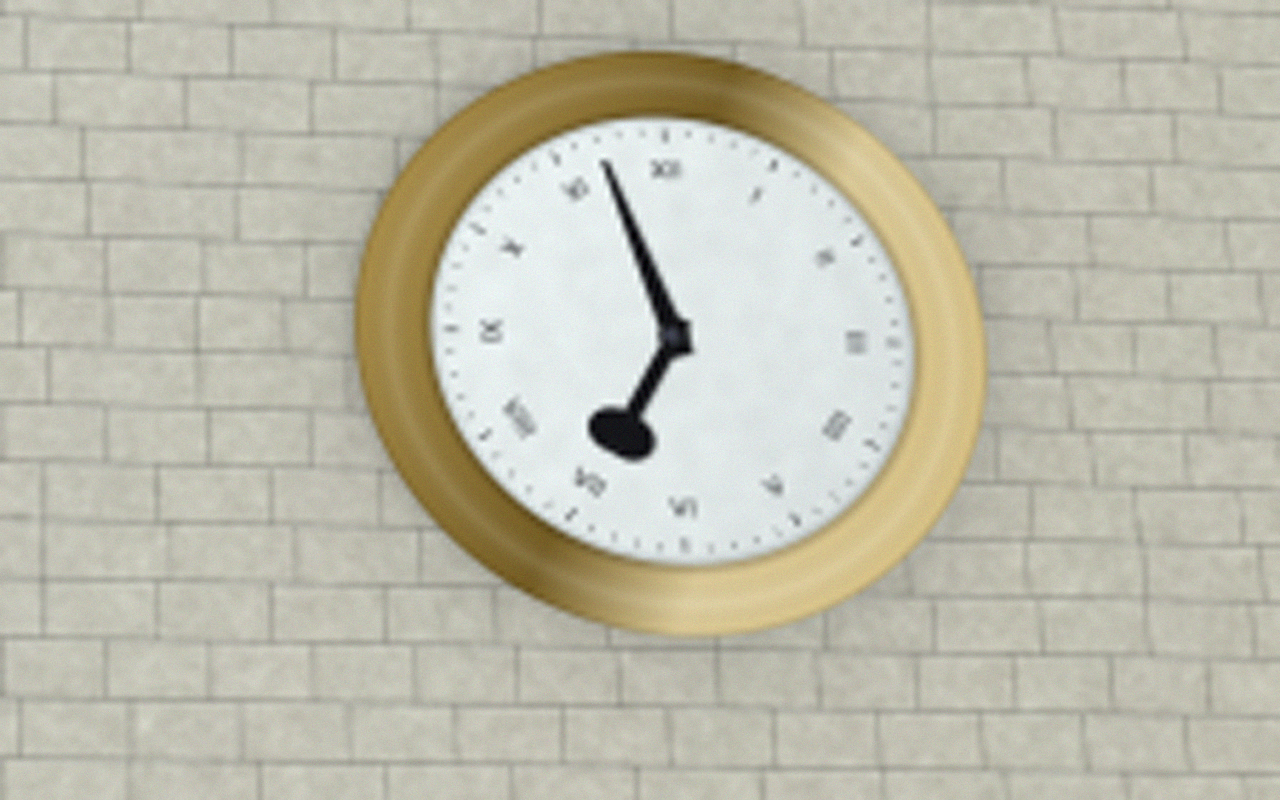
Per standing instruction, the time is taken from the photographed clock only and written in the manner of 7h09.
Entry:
6h57
